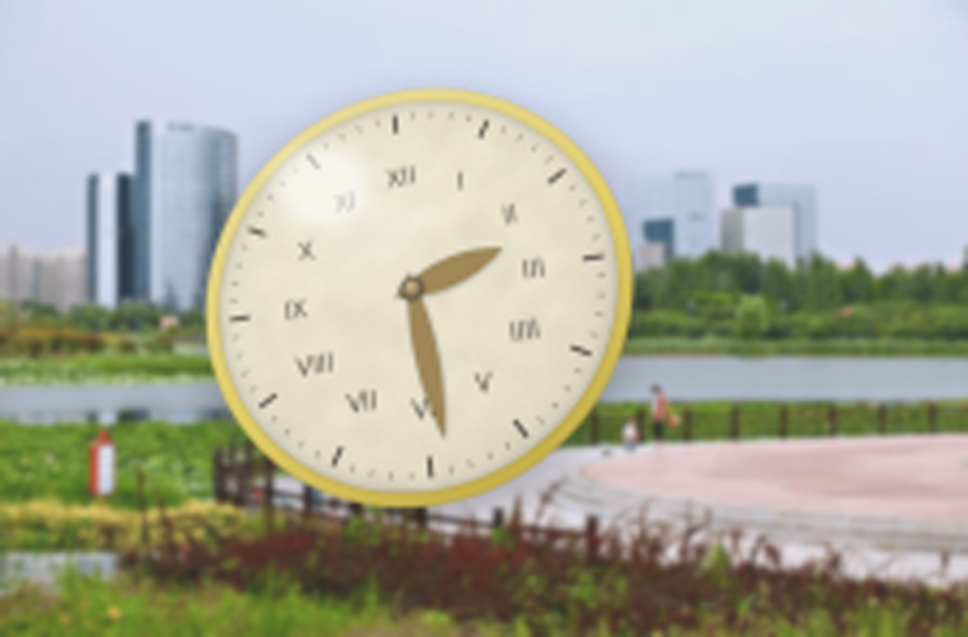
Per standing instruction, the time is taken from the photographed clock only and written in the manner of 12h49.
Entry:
2h29
